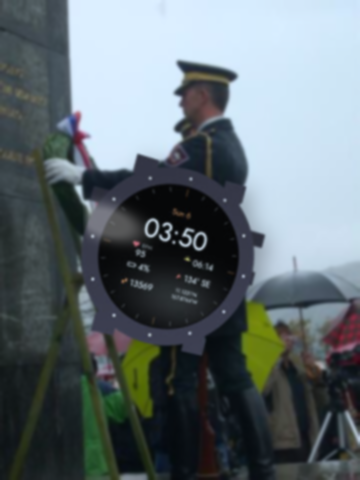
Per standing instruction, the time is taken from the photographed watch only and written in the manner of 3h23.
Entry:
3h50
